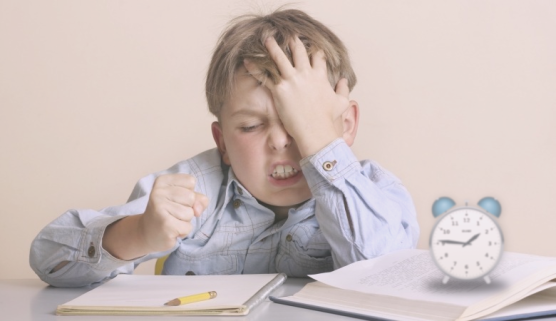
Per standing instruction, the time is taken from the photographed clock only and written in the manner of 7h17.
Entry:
1h46
